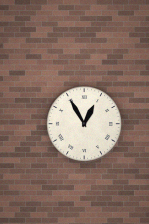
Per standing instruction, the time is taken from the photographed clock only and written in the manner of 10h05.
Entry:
12h55
